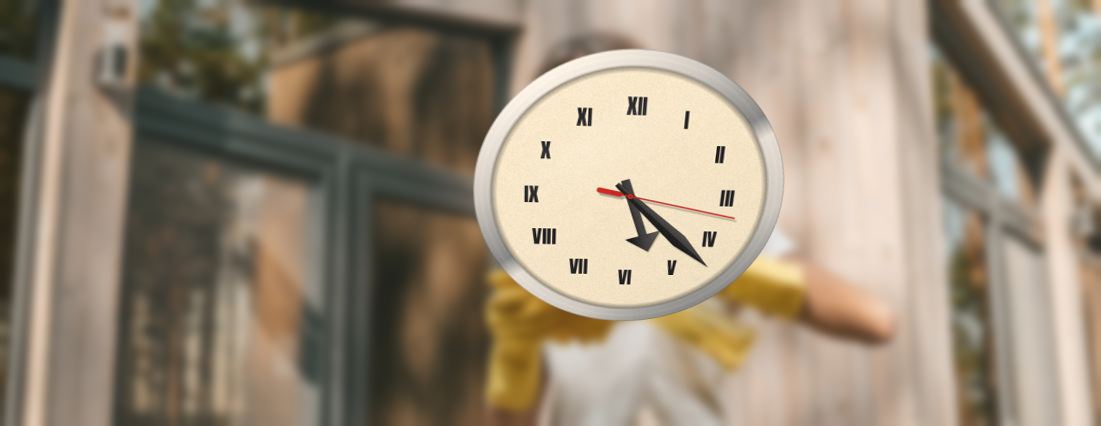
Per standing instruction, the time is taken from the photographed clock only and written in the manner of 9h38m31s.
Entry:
5h22m17s
